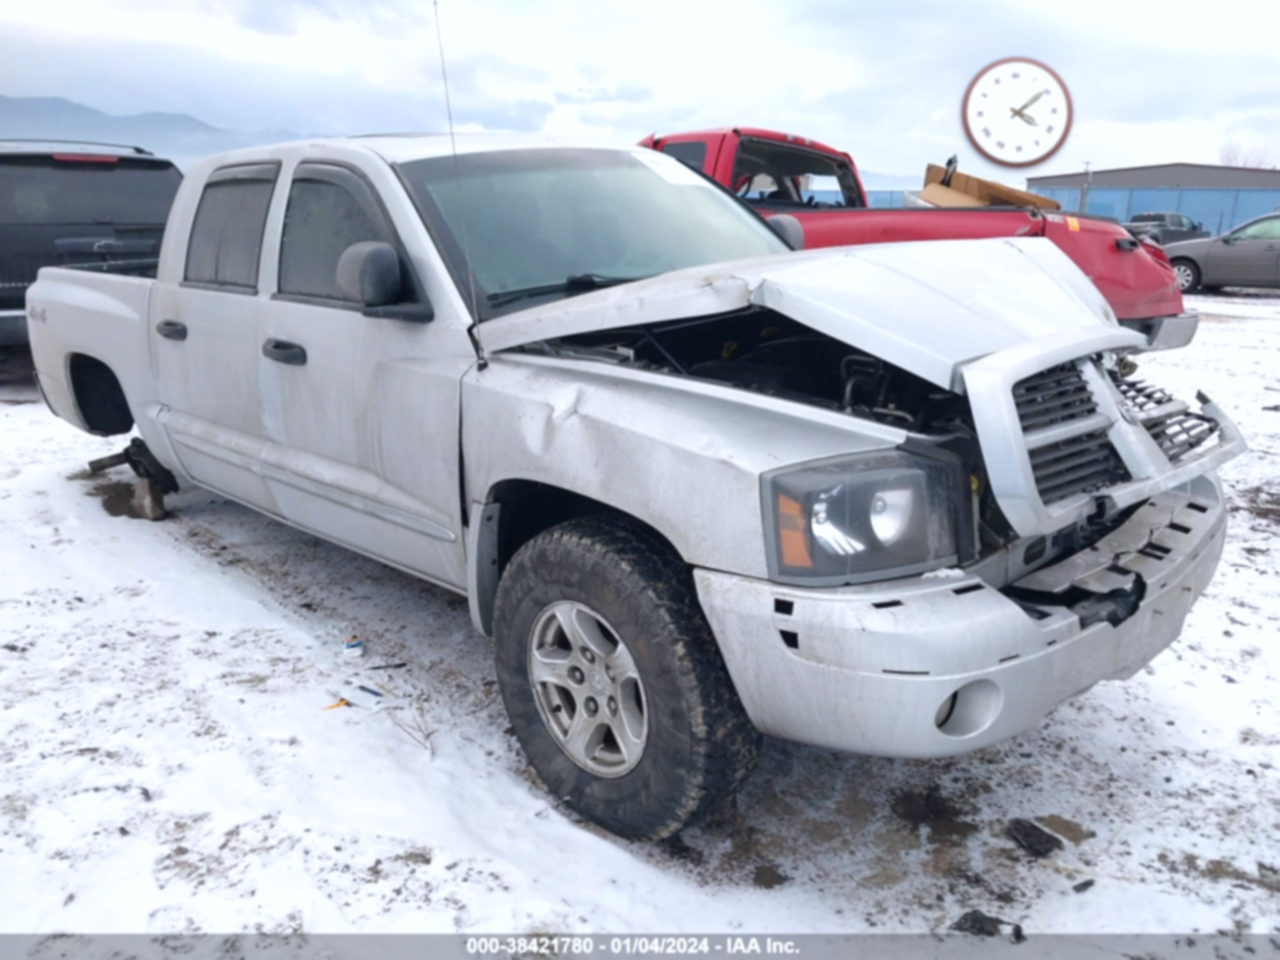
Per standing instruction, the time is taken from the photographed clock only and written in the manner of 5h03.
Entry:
4h09
